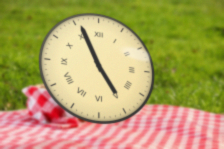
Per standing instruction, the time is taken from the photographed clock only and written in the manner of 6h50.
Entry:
4h56
